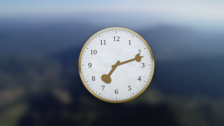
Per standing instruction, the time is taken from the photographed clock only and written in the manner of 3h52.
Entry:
7h12
